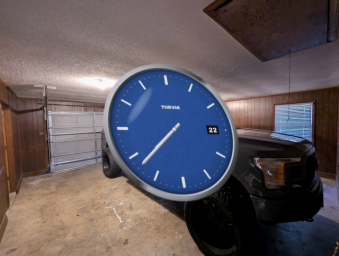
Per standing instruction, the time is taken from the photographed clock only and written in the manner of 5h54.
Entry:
7h38
